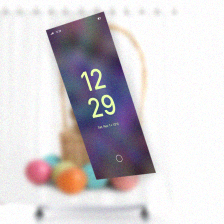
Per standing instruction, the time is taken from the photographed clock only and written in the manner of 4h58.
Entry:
12h29
